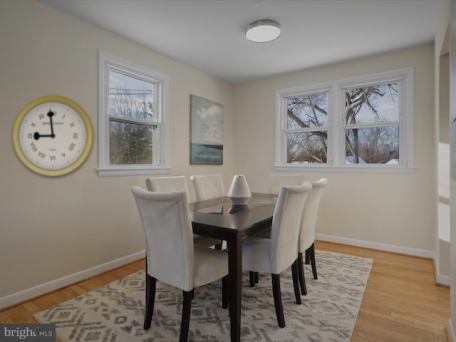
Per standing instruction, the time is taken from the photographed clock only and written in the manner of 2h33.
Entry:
8h59
